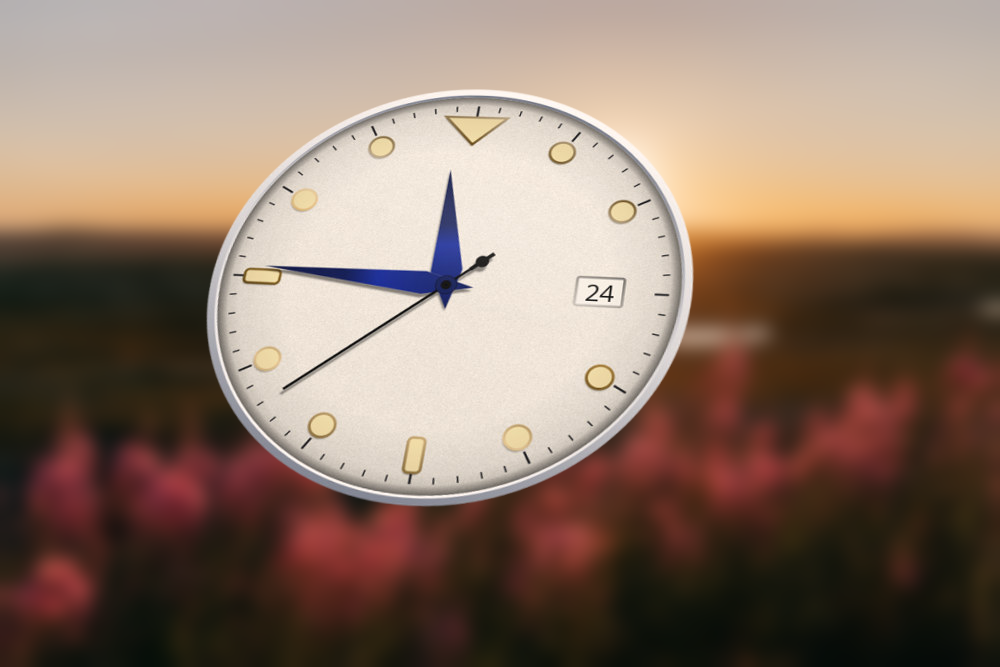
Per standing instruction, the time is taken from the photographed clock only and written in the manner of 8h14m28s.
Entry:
11h45m38s
